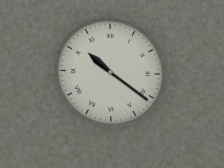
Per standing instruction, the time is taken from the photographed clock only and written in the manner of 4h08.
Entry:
10h21
